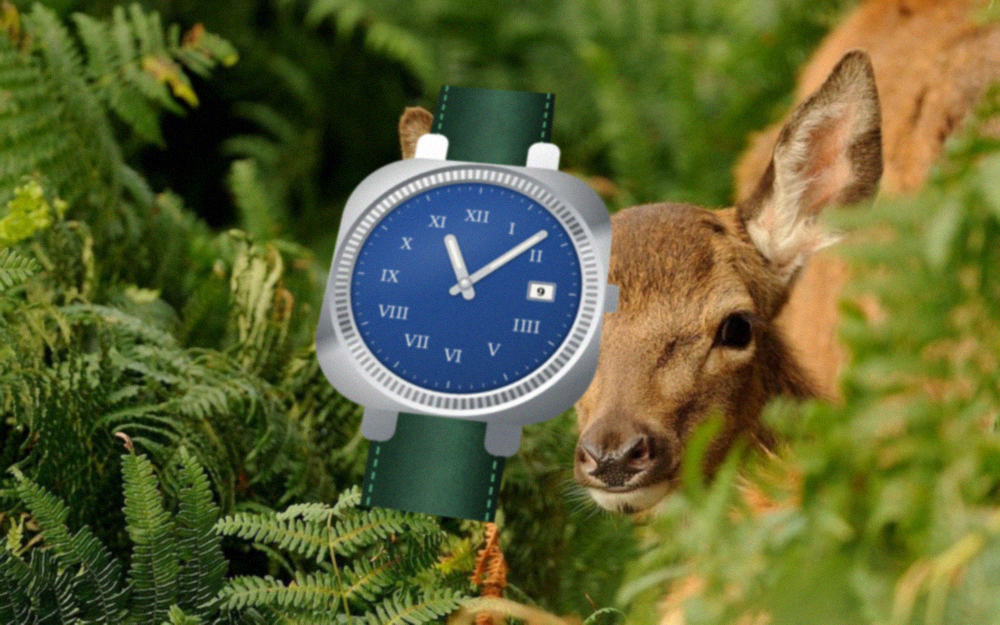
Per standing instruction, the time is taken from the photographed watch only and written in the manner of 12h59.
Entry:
11h08
